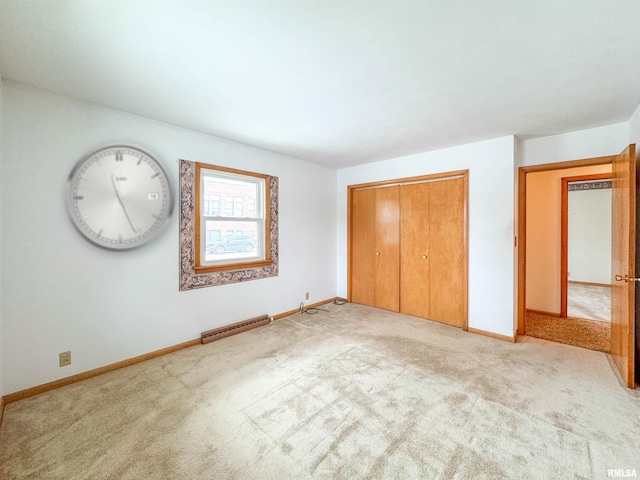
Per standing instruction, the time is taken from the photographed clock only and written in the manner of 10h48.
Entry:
11h26
